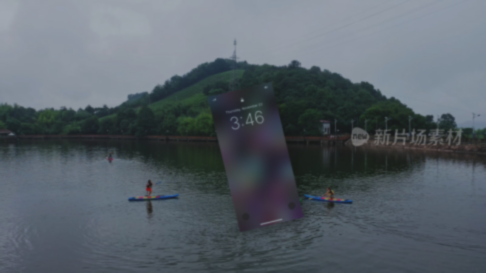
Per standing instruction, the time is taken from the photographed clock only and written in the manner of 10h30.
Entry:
3h46
